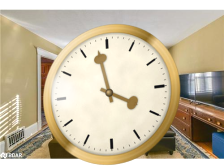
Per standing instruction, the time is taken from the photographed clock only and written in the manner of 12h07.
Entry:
3h58
